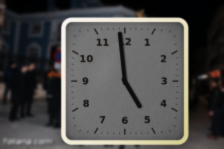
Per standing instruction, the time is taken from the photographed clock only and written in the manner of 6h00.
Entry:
4h59
